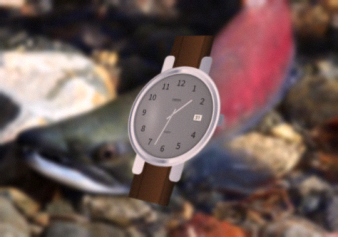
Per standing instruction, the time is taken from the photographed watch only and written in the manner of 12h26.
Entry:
1h33
